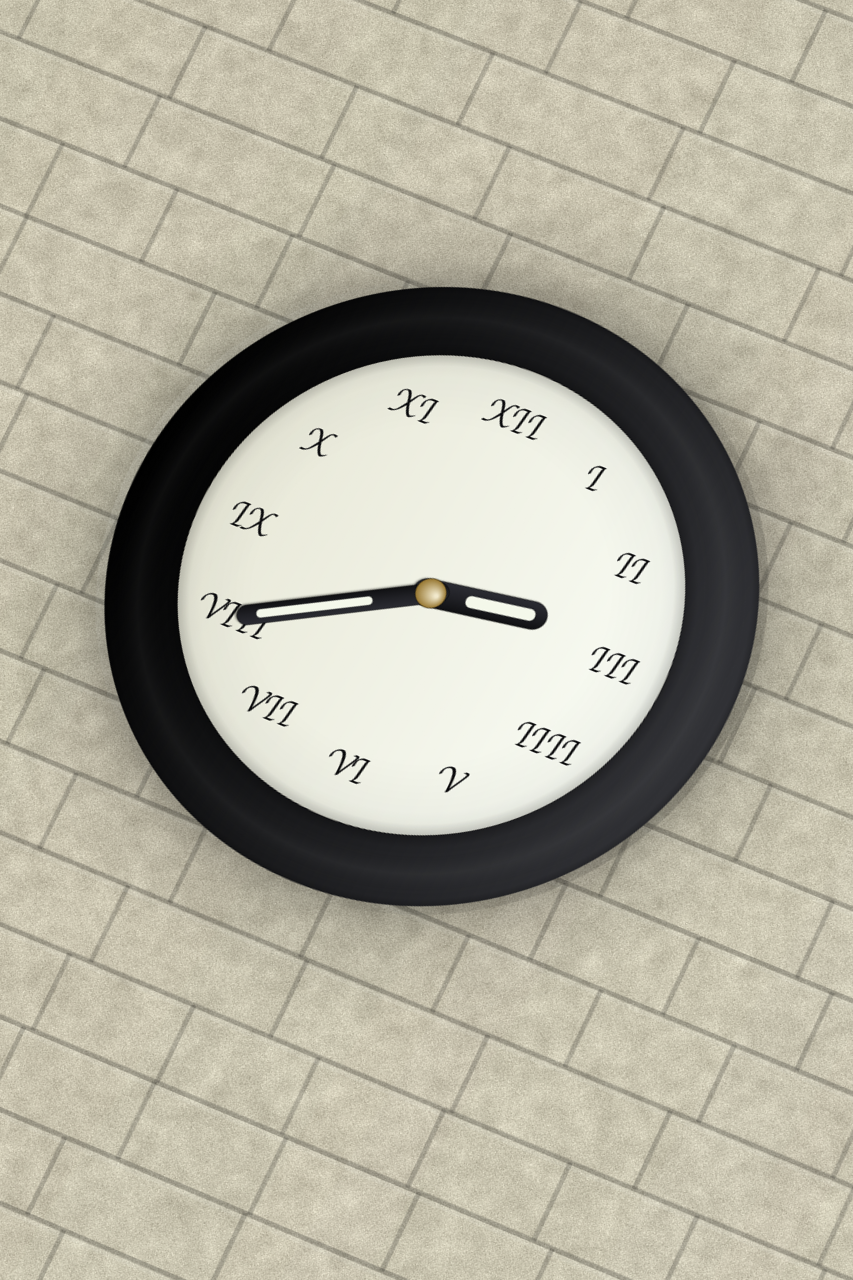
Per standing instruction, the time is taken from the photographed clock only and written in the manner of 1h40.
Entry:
2h40
